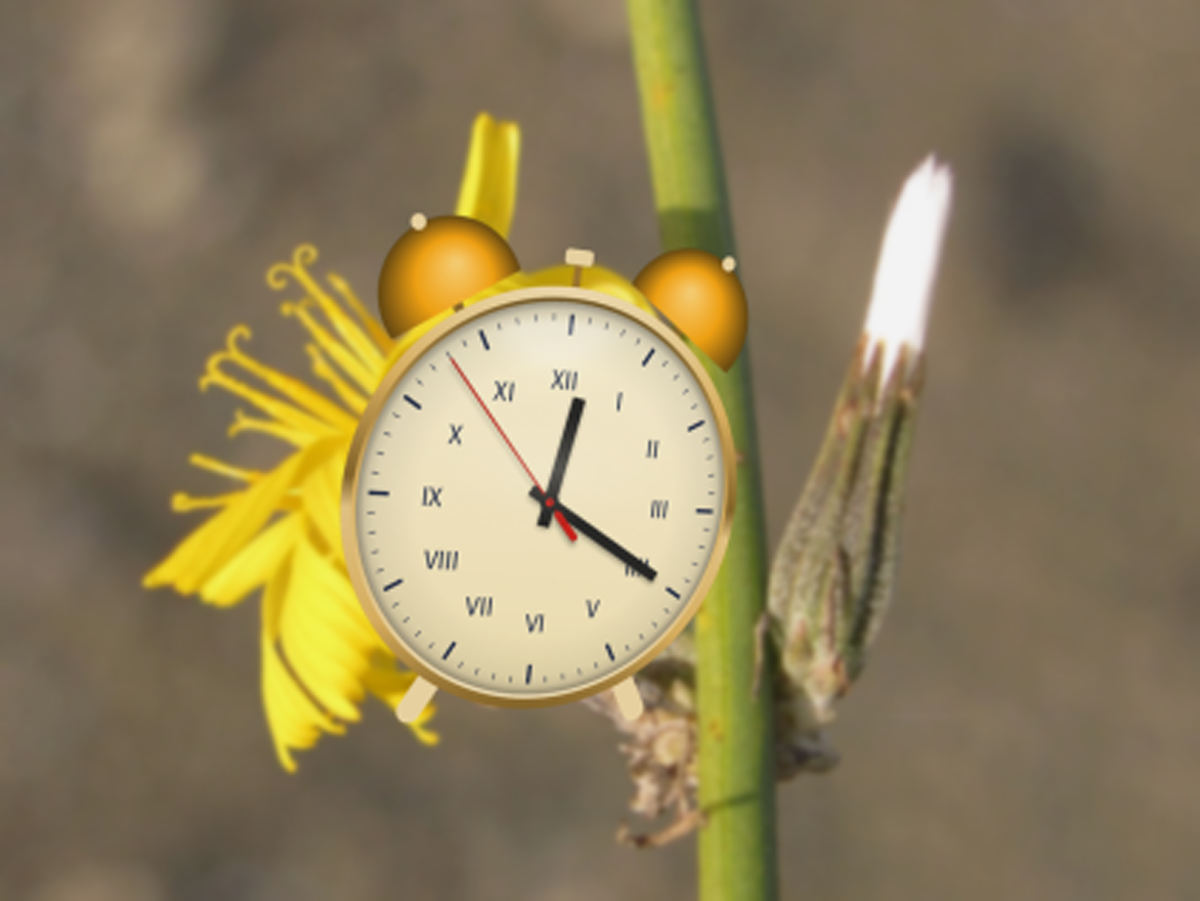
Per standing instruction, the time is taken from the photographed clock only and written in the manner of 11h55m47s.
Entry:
12h19m53s
